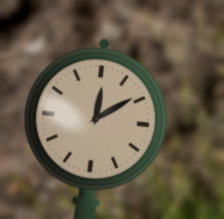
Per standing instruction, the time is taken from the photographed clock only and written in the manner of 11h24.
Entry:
12h09
